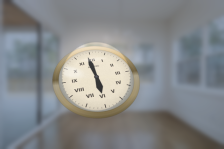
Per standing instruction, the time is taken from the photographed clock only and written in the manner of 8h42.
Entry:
5h59
